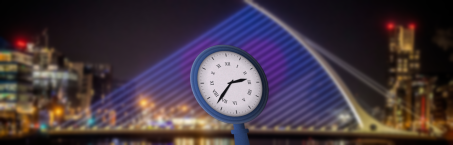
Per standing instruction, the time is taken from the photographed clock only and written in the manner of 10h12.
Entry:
2h37
